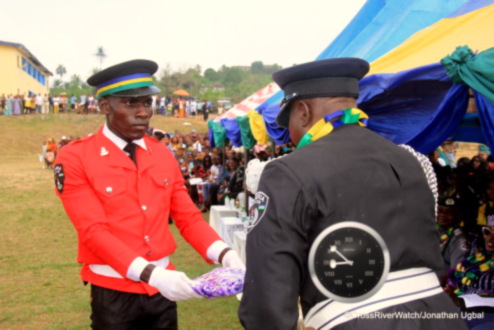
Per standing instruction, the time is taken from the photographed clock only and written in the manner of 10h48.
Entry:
8h52
